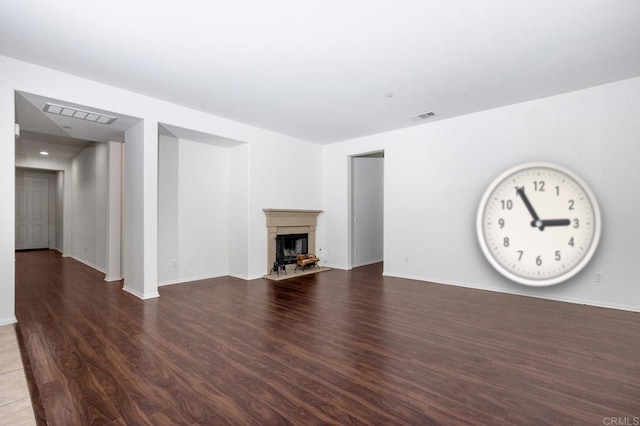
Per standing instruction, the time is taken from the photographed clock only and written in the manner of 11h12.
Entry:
2h55
